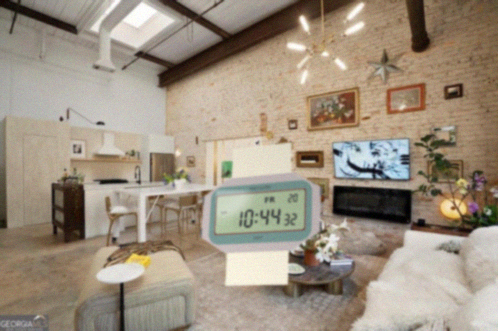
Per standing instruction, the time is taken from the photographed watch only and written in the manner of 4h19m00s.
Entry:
10h44m32s
